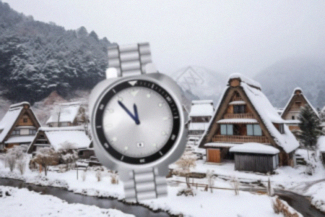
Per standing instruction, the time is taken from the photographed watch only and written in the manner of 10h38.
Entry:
11h54
